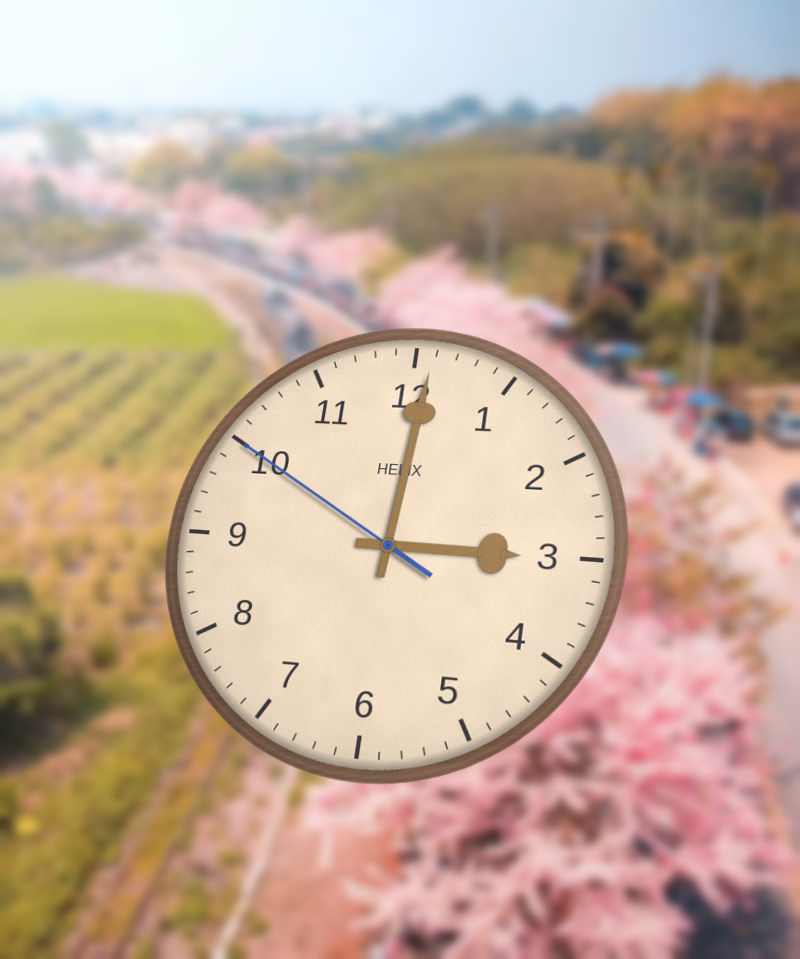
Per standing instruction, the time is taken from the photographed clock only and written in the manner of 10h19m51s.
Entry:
3h00m50s
